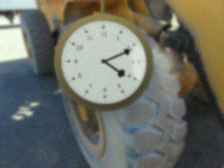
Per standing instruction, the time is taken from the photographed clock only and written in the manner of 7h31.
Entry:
4h11
